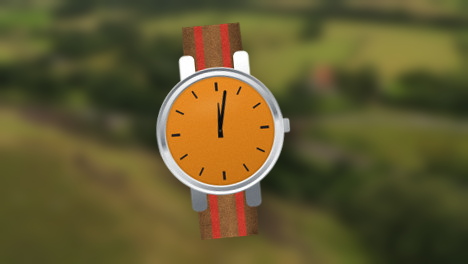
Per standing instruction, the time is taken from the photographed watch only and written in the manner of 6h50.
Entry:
12h02
